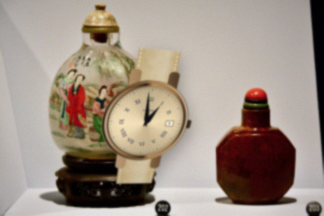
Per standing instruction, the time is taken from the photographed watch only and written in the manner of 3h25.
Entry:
12h59
